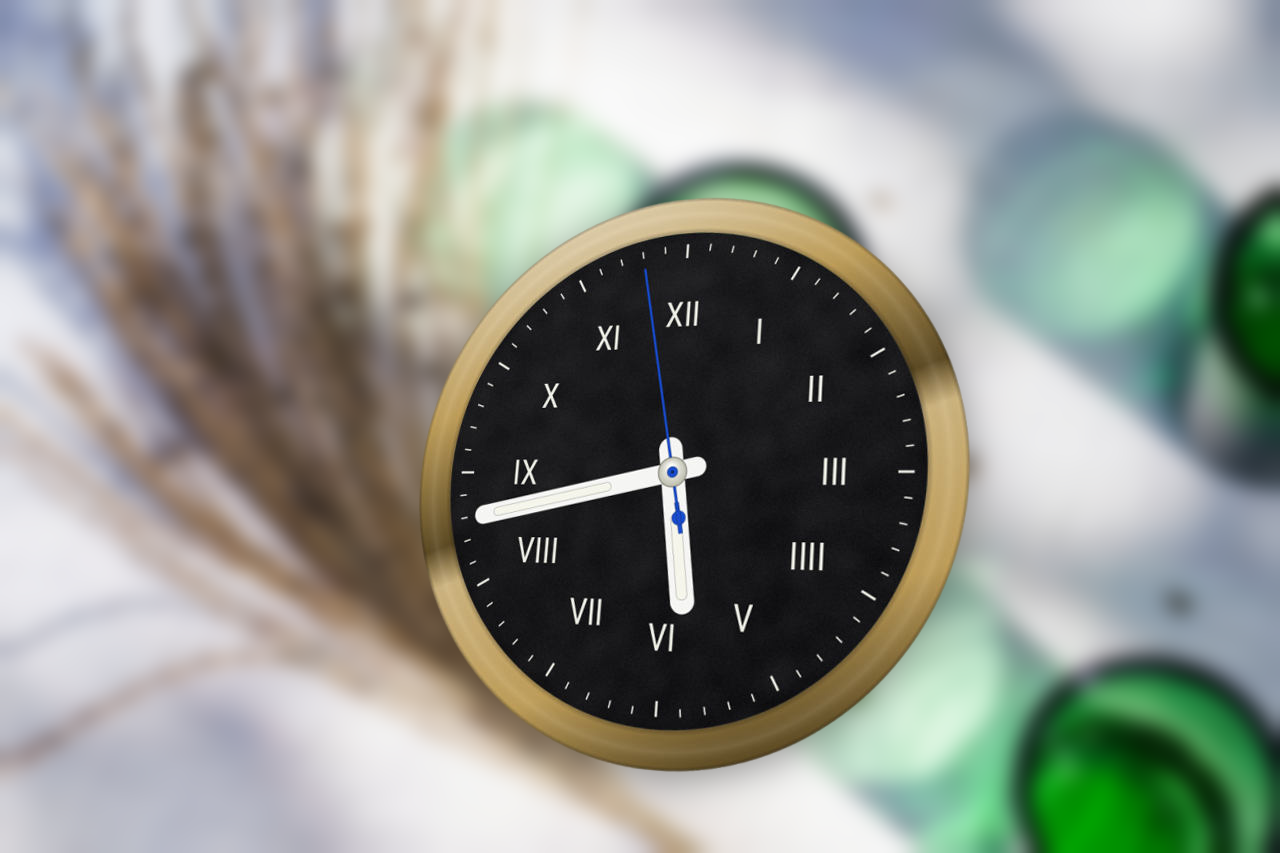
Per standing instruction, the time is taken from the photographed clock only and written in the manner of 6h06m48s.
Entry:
5h42m58s
